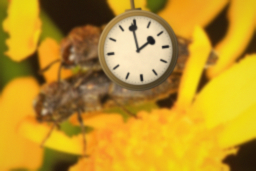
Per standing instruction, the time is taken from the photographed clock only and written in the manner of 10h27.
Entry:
1h59
